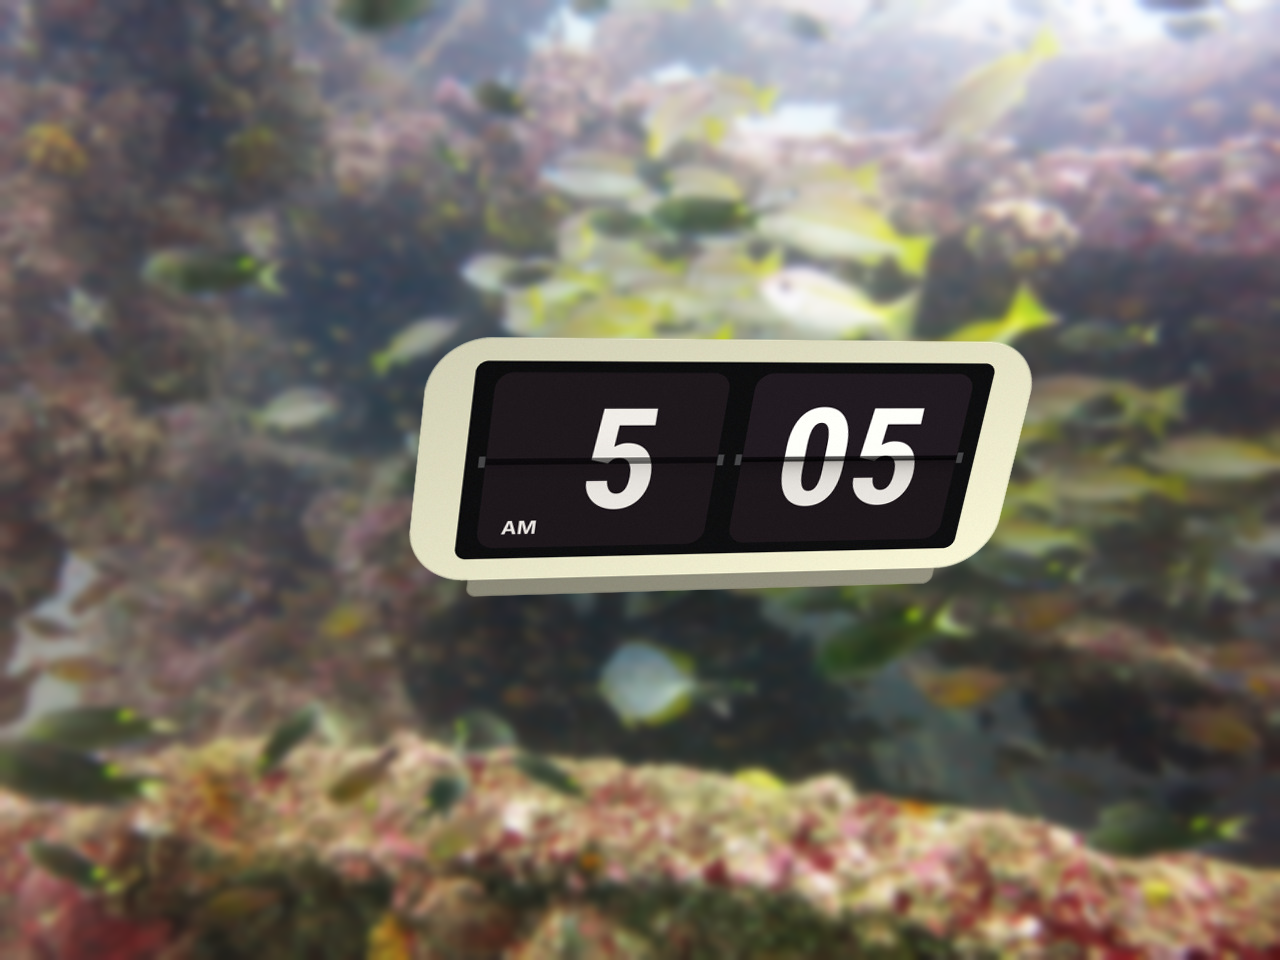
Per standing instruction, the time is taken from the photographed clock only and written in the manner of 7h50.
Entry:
5h05
